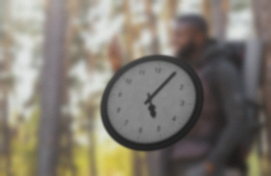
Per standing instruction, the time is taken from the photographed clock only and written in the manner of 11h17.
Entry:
5h05
